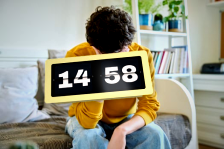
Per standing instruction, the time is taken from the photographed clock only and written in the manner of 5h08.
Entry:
14h58
